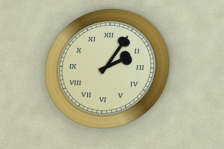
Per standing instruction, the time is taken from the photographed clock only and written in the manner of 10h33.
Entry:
2h05
